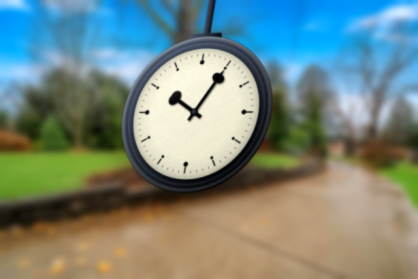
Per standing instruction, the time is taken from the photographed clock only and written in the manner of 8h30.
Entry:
10h05
